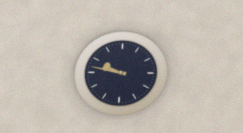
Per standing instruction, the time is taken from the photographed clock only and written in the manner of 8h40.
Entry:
9h47
